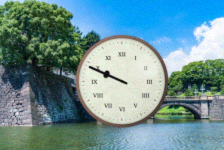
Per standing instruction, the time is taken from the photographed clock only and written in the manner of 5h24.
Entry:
9h49
